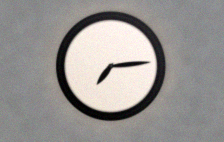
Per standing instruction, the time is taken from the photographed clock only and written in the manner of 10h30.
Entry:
7h14
